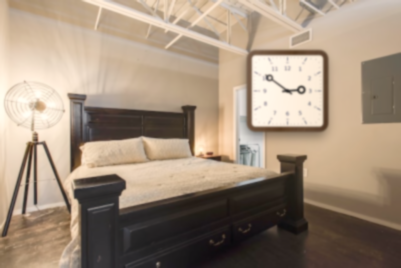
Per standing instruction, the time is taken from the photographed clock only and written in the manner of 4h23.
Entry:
2h51
